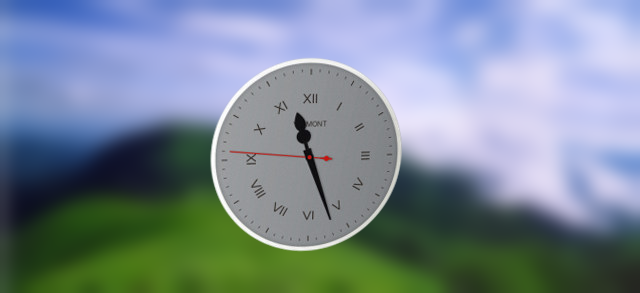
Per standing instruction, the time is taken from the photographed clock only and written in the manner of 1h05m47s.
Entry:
11h26m46s
